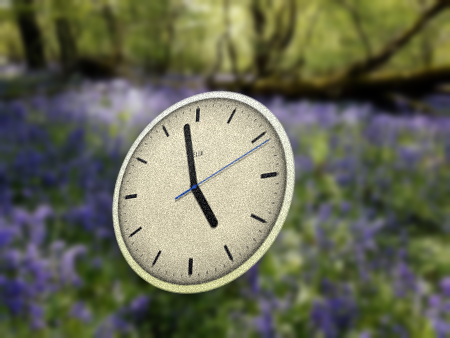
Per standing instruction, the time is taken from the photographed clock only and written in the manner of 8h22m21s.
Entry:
4h58m11s
